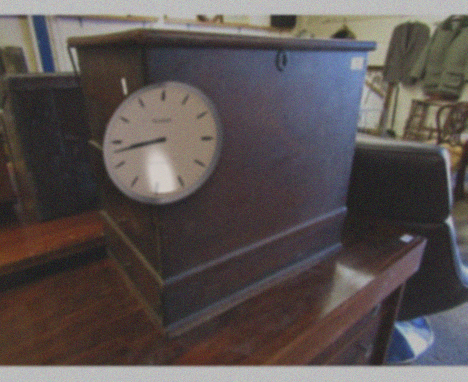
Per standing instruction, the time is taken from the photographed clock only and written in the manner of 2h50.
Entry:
8h43
